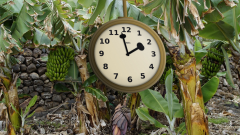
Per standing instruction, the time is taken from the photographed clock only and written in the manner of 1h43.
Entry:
1h58
